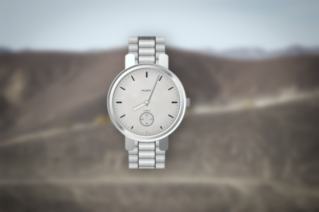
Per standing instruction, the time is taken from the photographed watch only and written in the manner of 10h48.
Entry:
8h04
